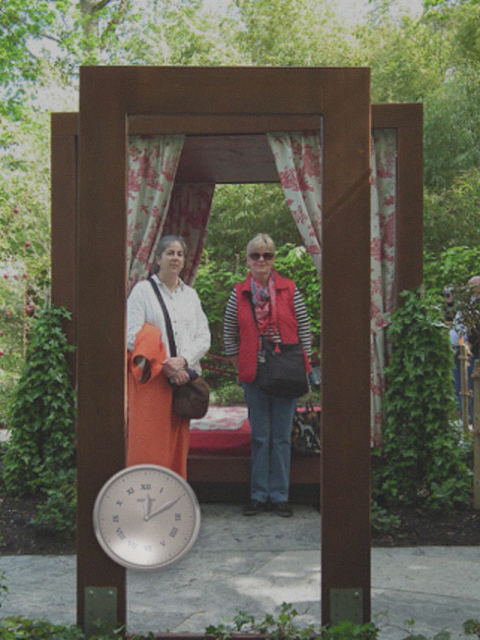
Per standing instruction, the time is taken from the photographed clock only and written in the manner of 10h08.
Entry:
12h10
